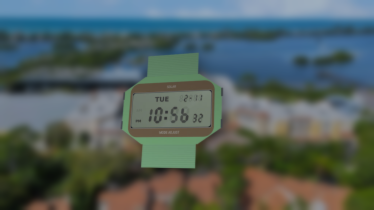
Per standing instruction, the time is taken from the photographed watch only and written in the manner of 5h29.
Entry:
10h56
